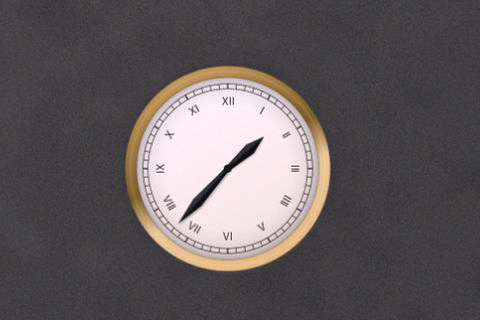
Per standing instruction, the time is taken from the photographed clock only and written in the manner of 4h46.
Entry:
1h37
